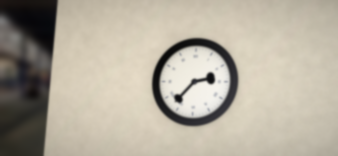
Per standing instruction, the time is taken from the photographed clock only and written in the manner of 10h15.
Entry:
2h37
